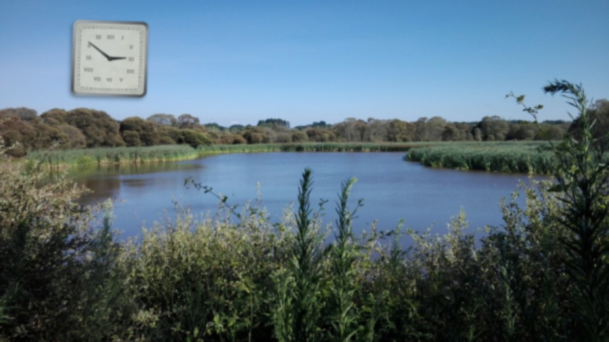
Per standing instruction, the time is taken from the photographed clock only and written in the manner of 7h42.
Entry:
2h51
